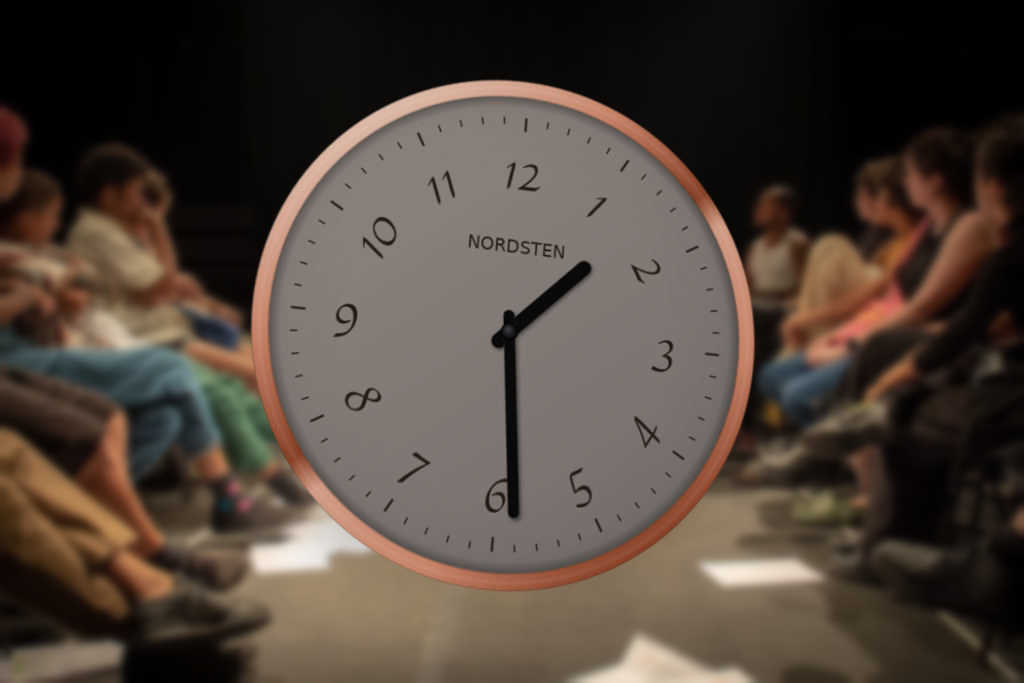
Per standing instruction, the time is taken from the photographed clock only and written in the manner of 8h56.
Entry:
1h29
